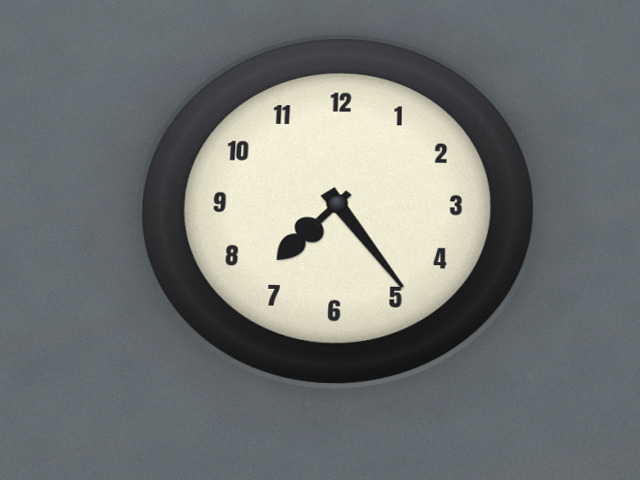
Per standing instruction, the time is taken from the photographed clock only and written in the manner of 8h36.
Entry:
7h24
